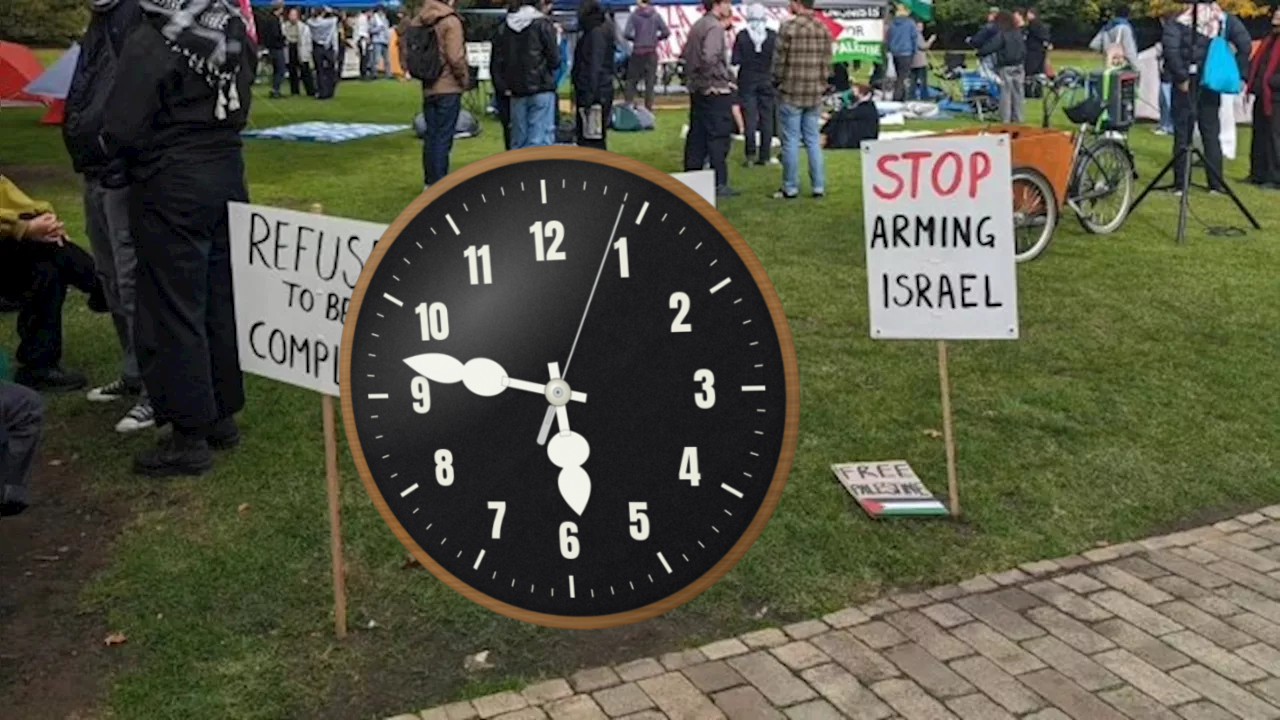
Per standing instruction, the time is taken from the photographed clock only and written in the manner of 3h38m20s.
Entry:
5h47m04s
